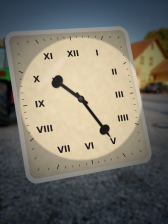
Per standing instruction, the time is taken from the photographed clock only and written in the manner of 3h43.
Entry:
10h25
